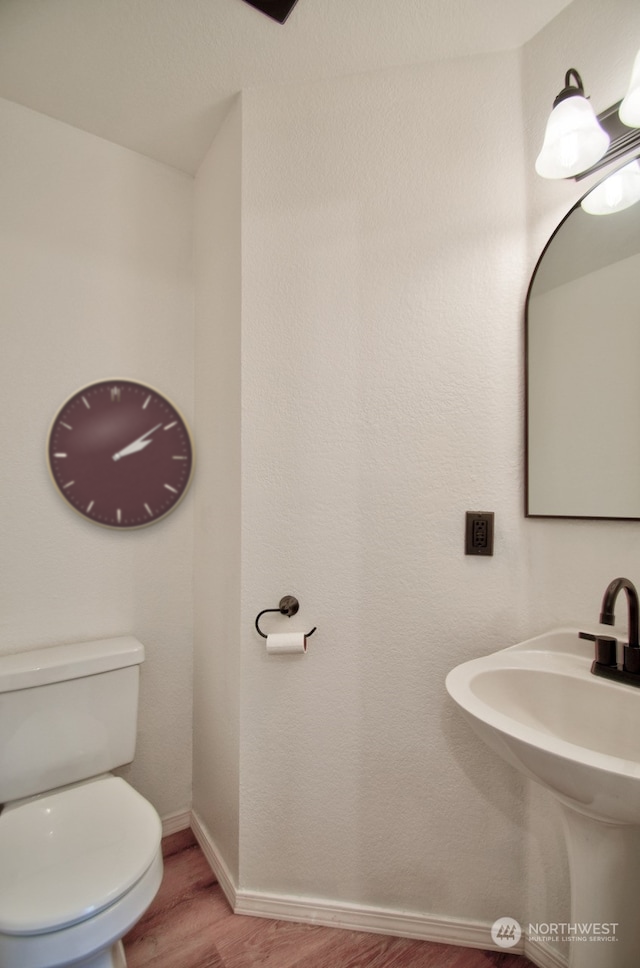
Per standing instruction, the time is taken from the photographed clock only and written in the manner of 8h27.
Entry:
2h09
